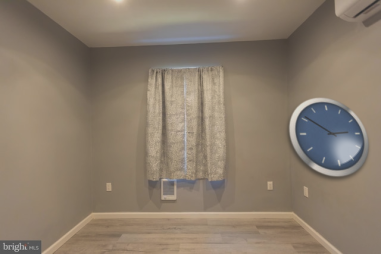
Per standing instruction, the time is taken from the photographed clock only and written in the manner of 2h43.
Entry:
2h51
